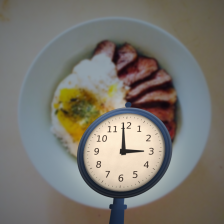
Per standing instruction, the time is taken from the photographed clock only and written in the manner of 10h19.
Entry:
2h59
